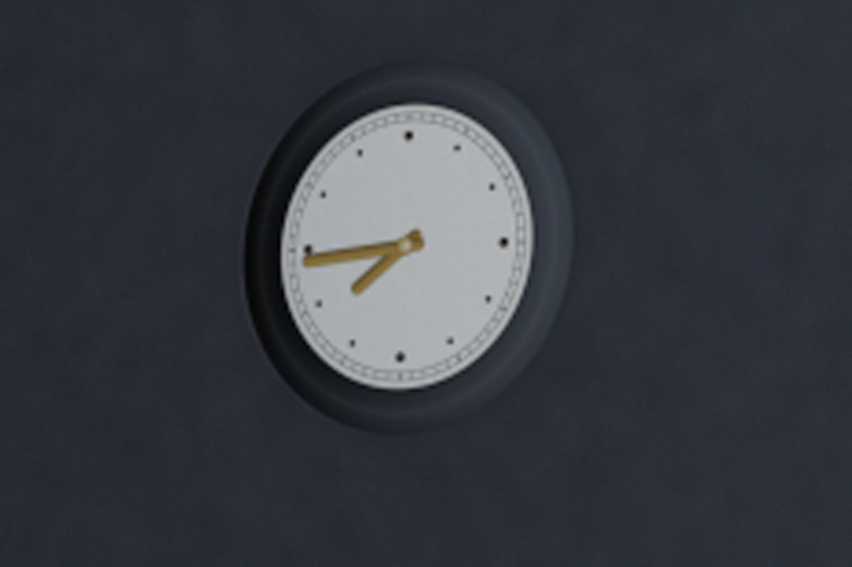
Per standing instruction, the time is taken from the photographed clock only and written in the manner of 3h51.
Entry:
7h44
